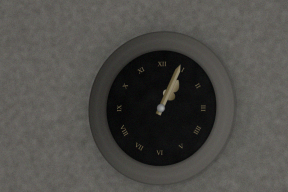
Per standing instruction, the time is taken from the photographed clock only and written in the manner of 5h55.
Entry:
1h04
